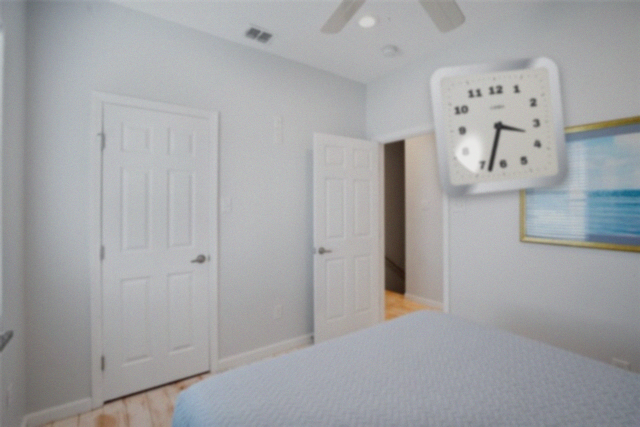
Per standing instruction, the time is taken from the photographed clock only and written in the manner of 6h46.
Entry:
3h33
